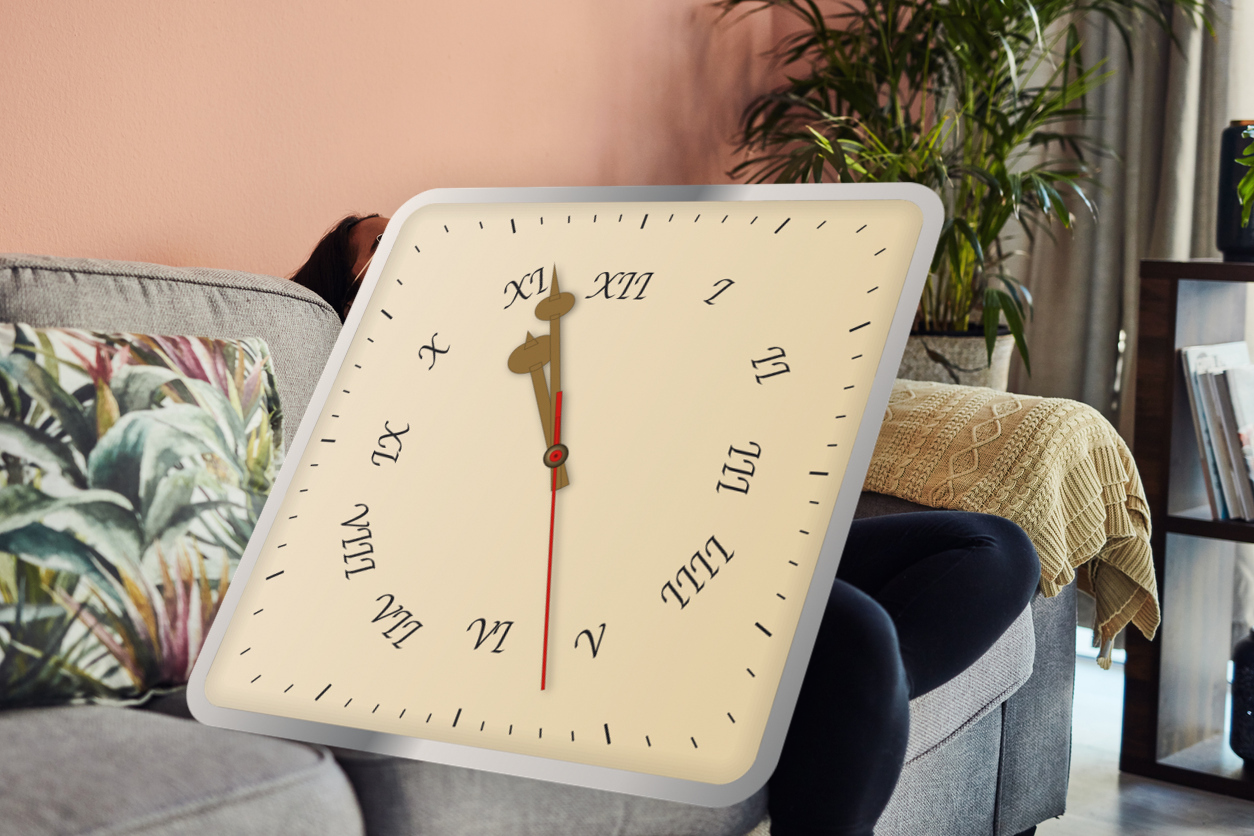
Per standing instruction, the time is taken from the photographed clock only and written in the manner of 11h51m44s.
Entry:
10h56m27s
